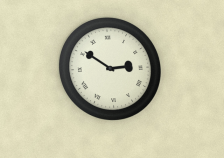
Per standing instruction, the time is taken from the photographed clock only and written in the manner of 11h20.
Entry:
2h51
